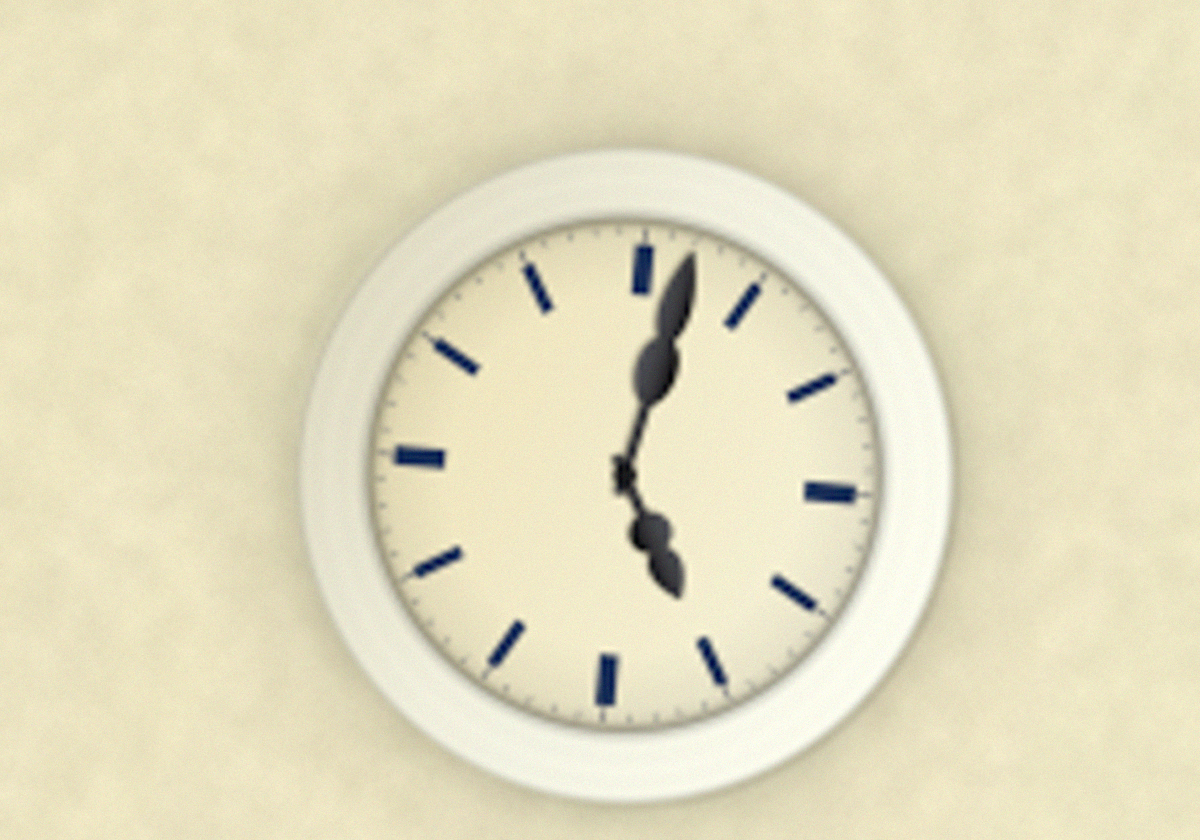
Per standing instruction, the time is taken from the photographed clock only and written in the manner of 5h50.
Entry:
5h02
